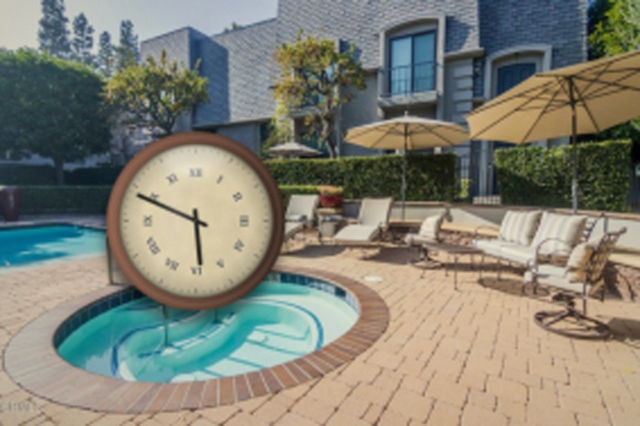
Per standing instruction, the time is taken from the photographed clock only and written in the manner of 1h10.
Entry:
5h49
